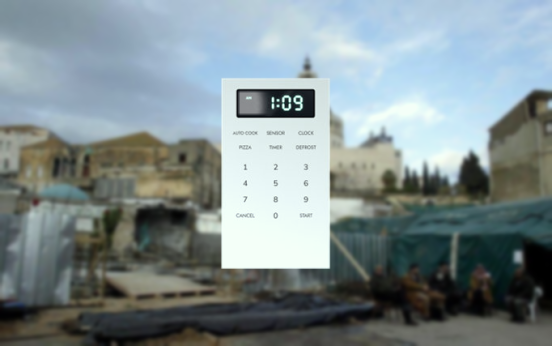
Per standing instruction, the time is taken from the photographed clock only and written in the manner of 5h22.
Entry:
1h09
